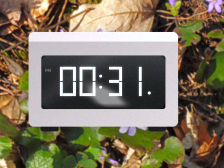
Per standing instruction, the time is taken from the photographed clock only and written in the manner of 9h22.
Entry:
0h31
